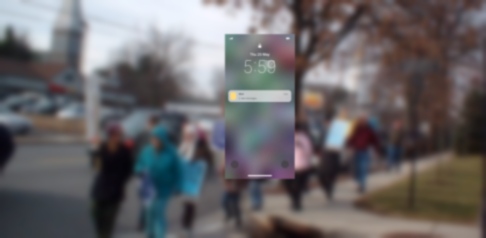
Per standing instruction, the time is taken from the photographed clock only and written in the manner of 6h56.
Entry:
5h59
